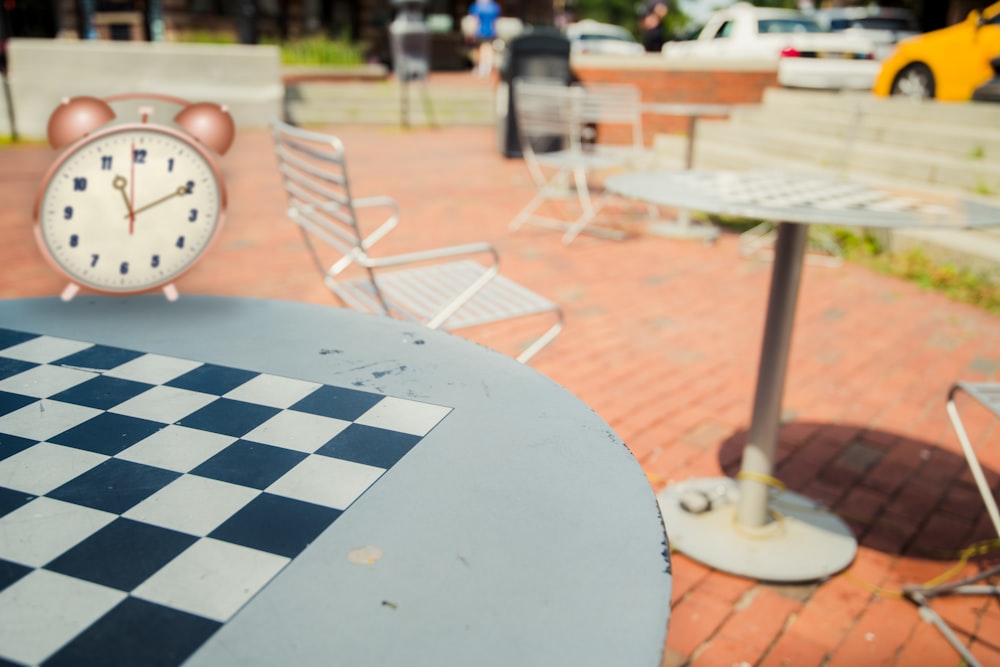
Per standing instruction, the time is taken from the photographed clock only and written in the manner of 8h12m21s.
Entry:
11h09m59s
